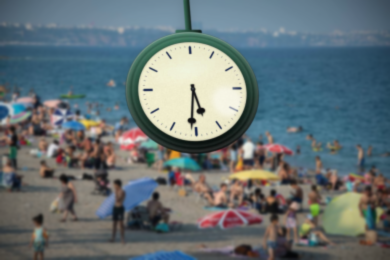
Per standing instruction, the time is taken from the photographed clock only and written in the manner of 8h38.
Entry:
5h31
